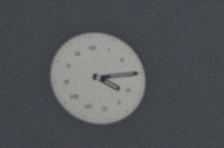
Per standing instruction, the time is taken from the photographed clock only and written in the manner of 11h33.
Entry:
4h15
